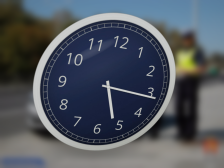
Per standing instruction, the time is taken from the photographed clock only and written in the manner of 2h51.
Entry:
5h16
